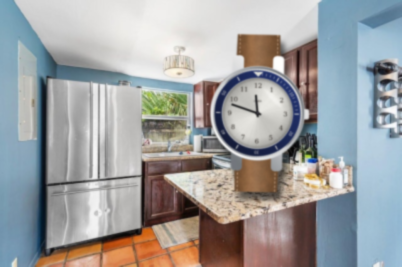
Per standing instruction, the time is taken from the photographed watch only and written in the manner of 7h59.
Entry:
11h48
